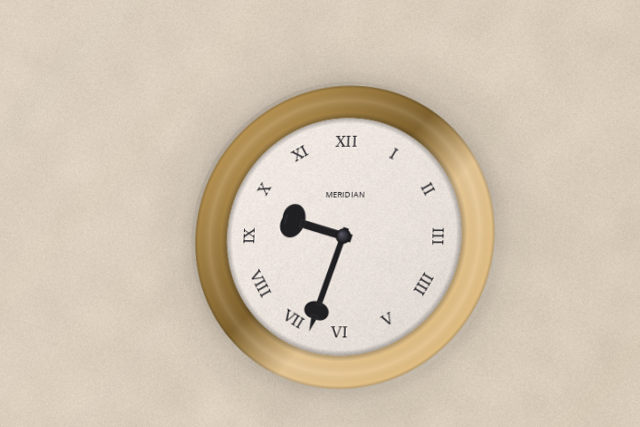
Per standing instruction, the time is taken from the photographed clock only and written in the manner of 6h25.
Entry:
9h33
